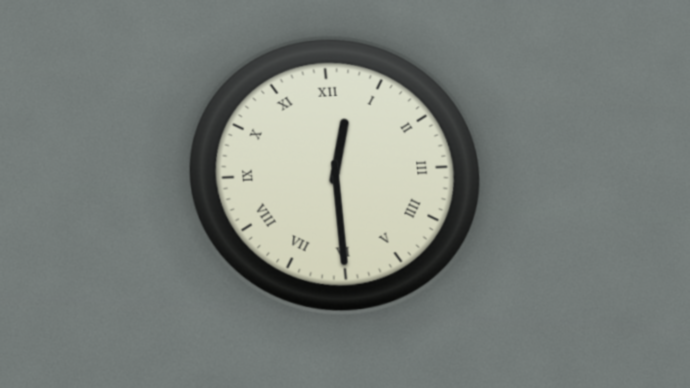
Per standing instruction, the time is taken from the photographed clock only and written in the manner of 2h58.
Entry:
12h30
